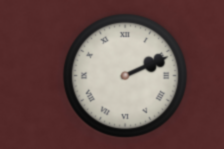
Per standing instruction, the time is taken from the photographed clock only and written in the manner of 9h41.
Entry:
2h11
